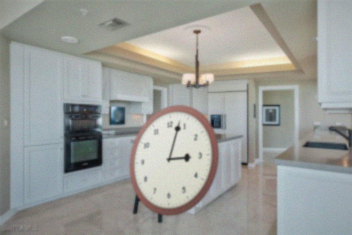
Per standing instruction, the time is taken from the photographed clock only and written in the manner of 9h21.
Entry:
3h03
